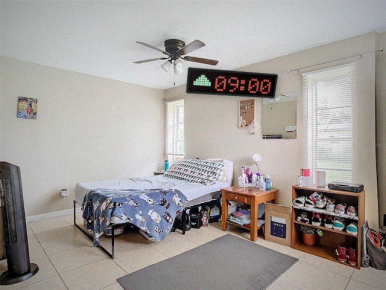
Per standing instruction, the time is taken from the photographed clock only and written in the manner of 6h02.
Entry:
9h00
